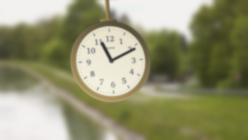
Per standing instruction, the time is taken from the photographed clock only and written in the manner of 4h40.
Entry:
11h11
